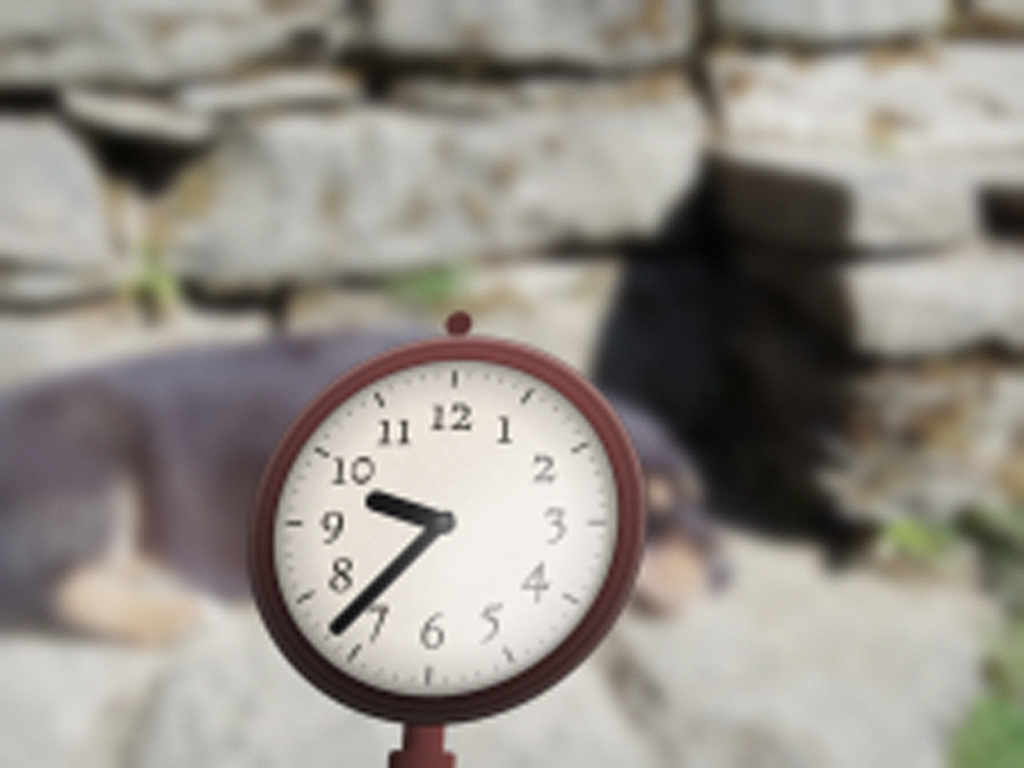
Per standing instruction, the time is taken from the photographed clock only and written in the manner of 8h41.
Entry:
9h37
